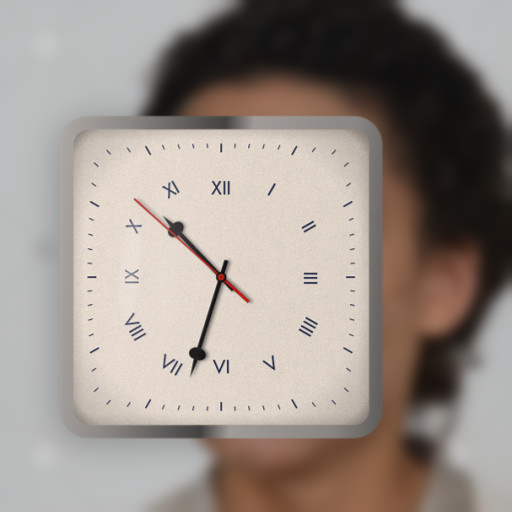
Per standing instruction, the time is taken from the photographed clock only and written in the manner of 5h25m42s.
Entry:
10h32m52s
